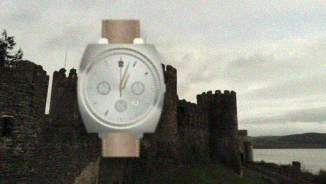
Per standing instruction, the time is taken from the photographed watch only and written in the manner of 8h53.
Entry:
1h03
